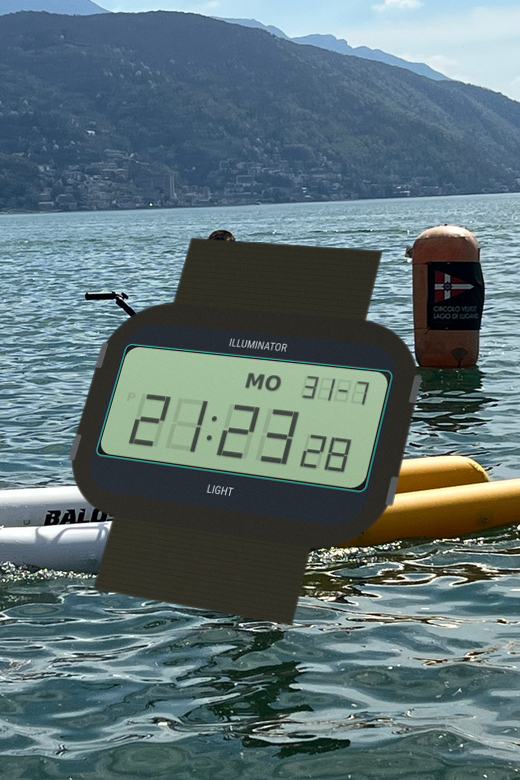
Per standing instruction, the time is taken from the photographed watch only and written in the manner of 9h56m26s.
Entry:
21h23m28s
